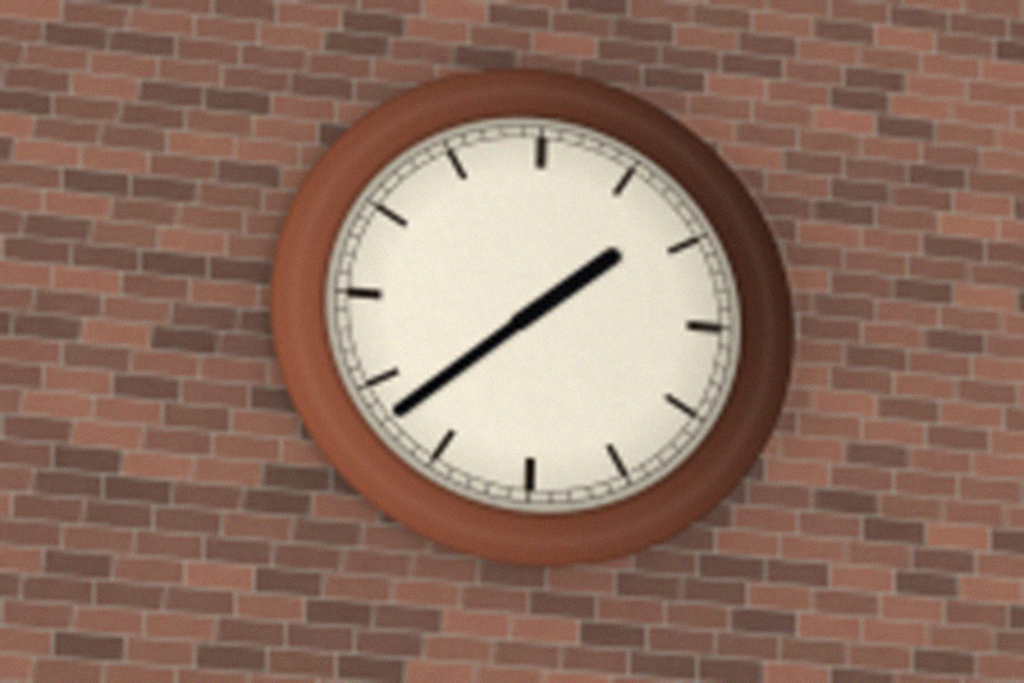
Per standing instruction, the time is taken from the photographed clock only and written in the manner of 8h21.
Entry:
1h38
